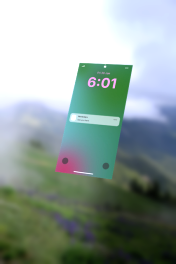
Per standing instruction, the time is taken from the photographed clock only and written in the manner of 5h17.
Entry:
6h01
